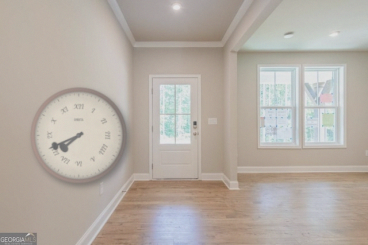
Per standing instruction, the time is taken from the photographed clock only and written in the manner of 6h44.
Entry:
7h41
